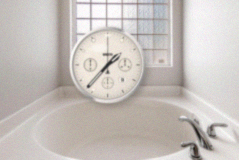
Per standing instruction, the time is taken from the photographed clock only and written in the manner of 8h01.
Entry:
1h37
